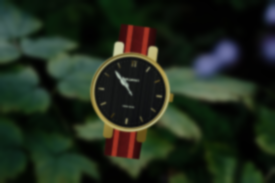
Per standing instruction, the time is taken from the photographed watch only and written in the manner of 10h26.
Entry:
10h53
